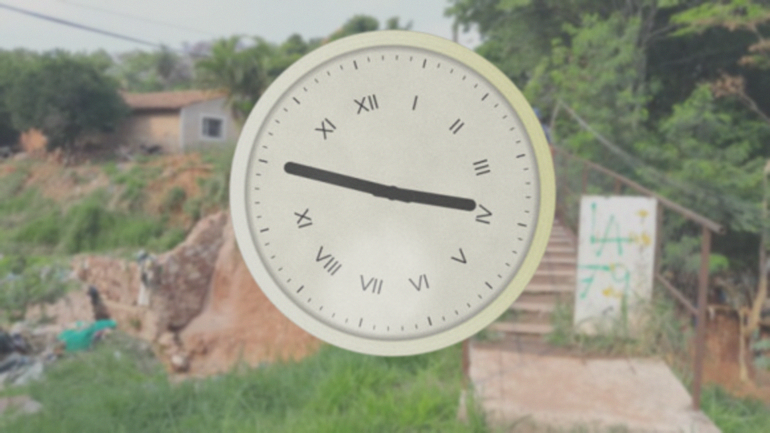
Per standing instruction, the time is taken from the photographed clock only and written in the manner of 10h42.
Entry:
3h50
